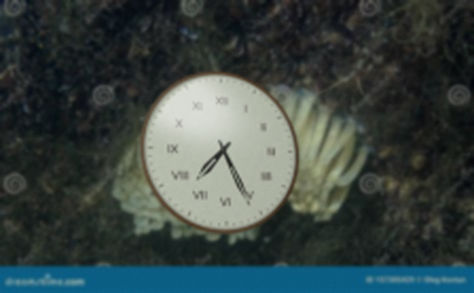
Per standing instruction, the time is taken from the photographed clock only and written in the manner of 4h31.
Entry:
7h26
